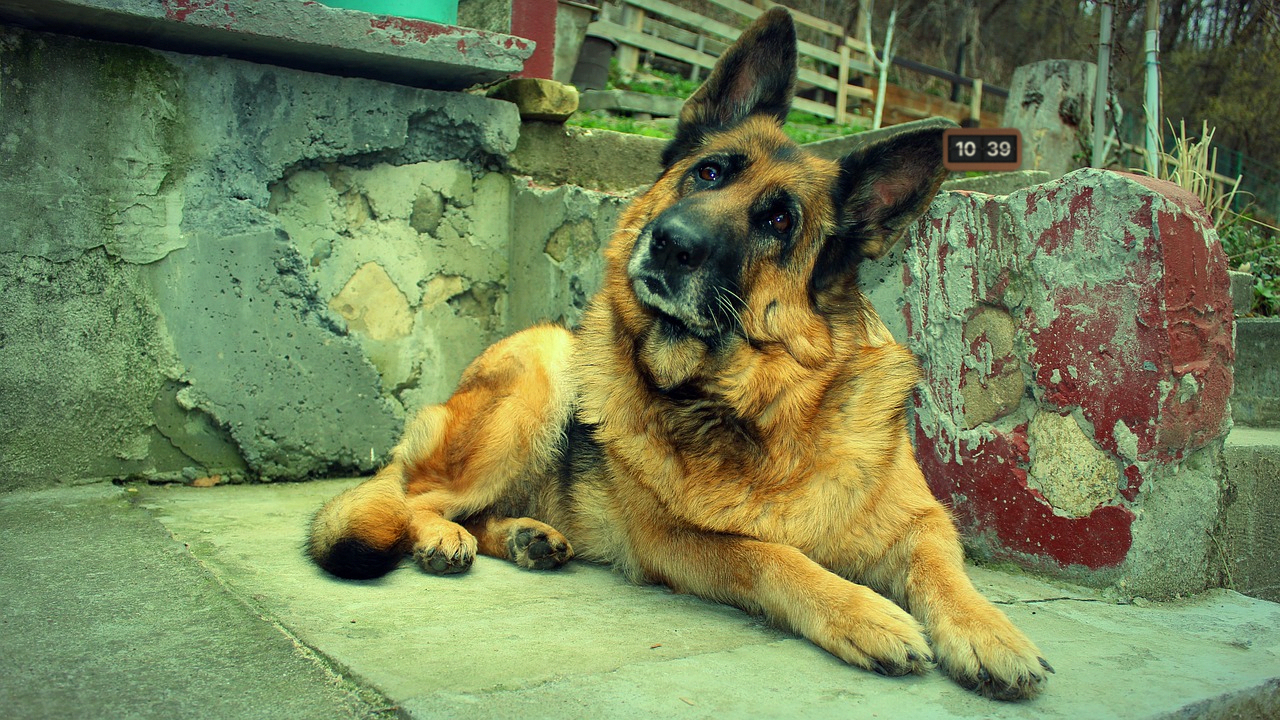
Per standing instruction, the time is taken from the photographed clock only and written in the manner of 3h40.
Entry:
10h39
